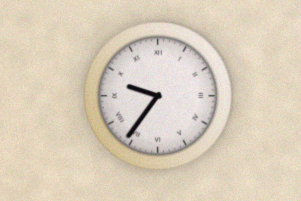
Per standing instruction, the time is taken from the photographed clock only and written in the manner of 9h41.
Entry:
9h36
